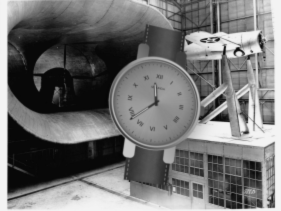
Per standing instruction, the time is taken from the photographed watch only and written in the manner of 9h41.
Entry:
11h38
